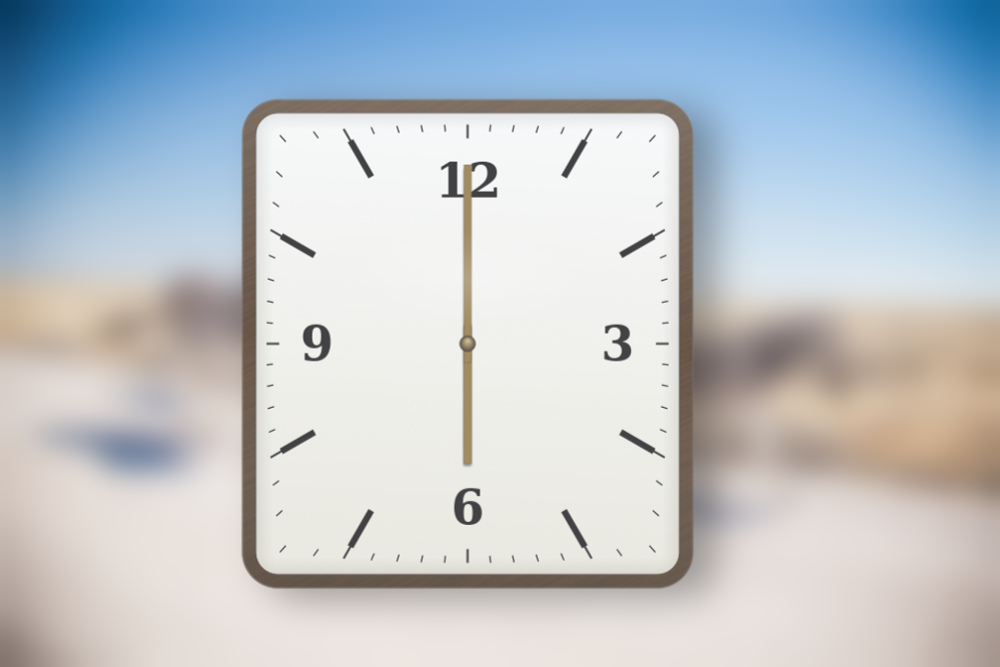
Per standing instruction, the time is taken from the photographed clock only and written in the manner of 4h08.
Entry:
6h00
